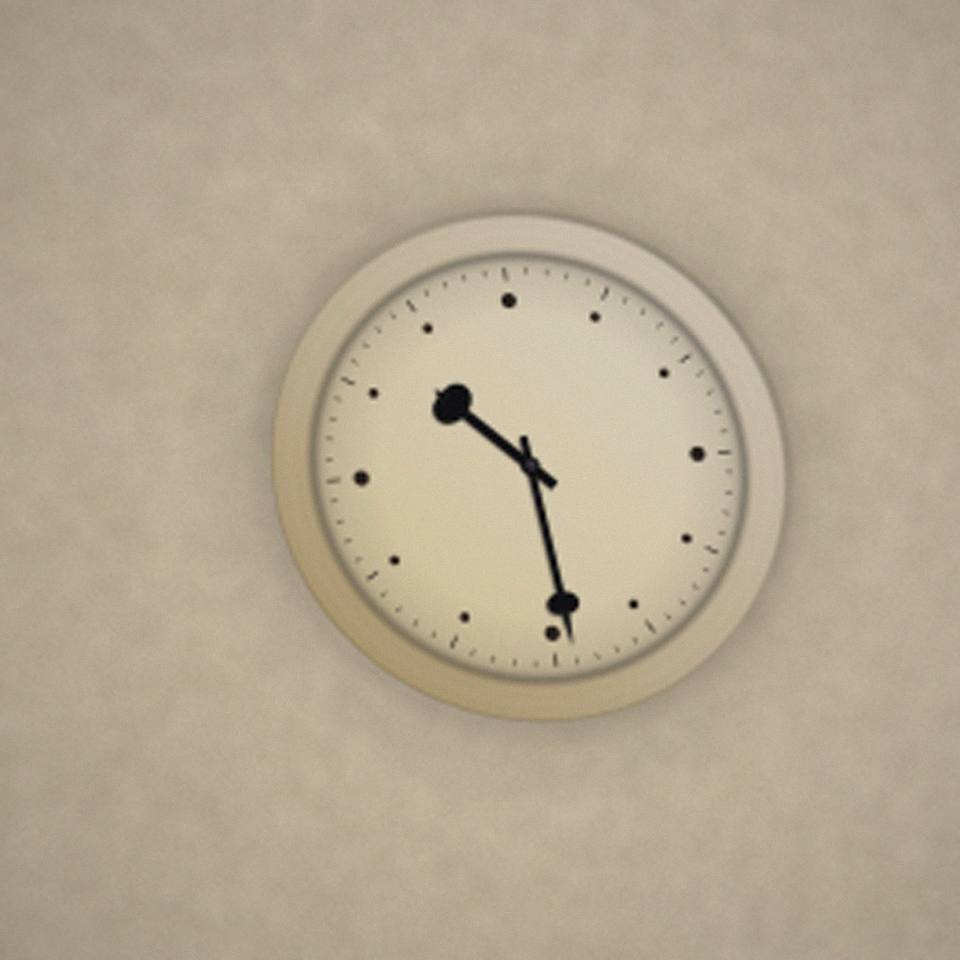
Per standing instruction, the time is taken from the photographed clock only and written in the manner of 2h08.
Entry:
10h29
